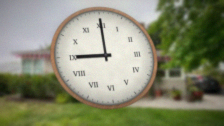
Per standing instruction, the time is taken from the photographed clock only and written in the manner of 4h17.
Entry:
9h00
